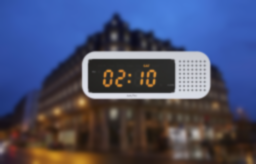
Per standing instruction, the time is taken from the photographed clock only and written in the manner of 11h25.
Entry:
2h10
